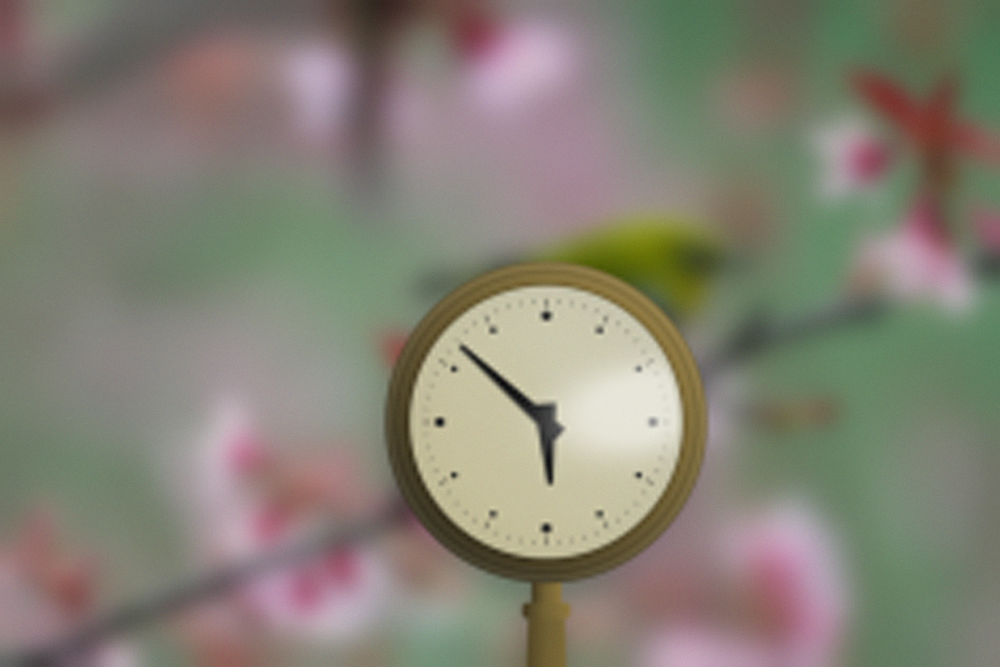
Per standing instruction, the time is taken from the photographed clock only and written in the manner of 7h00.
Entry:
5h52
